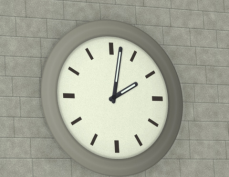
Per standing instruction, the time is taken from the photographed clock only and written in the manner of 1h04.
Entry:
2h02
